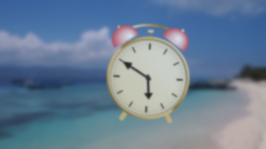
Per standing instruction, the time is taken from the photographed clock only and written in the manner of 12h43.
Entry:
5h50
